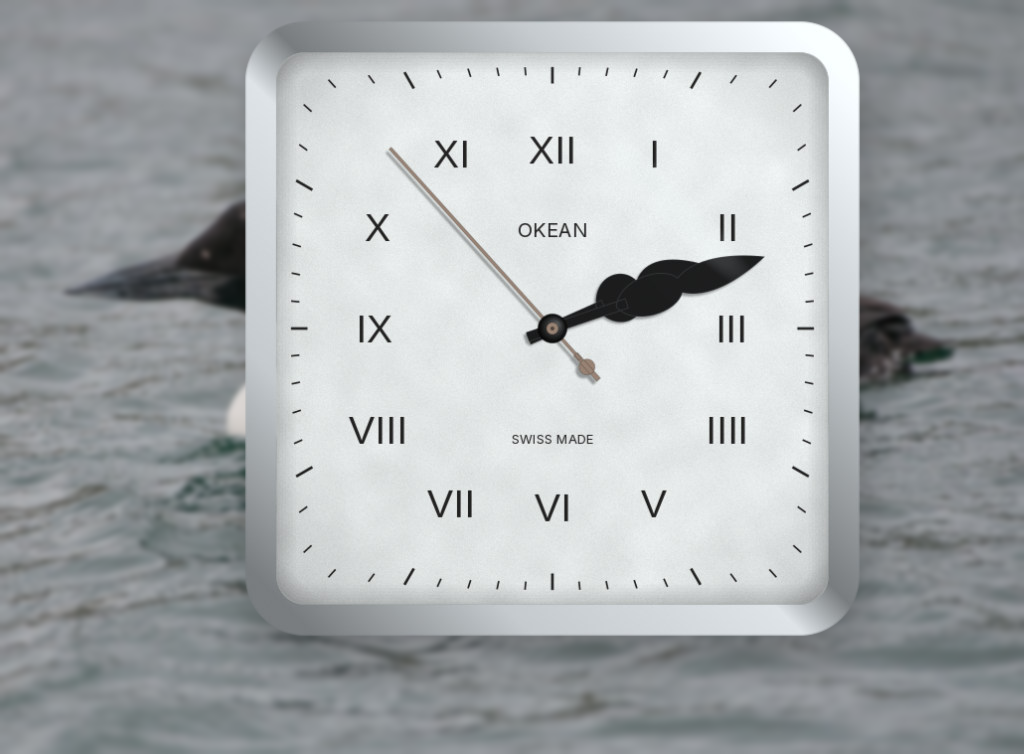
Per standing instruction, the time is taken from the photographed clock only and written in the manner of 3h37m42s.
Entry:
2h11m53s
